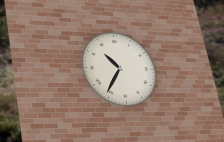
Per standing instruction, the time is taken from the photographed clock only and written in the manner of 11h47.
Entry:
10h36
